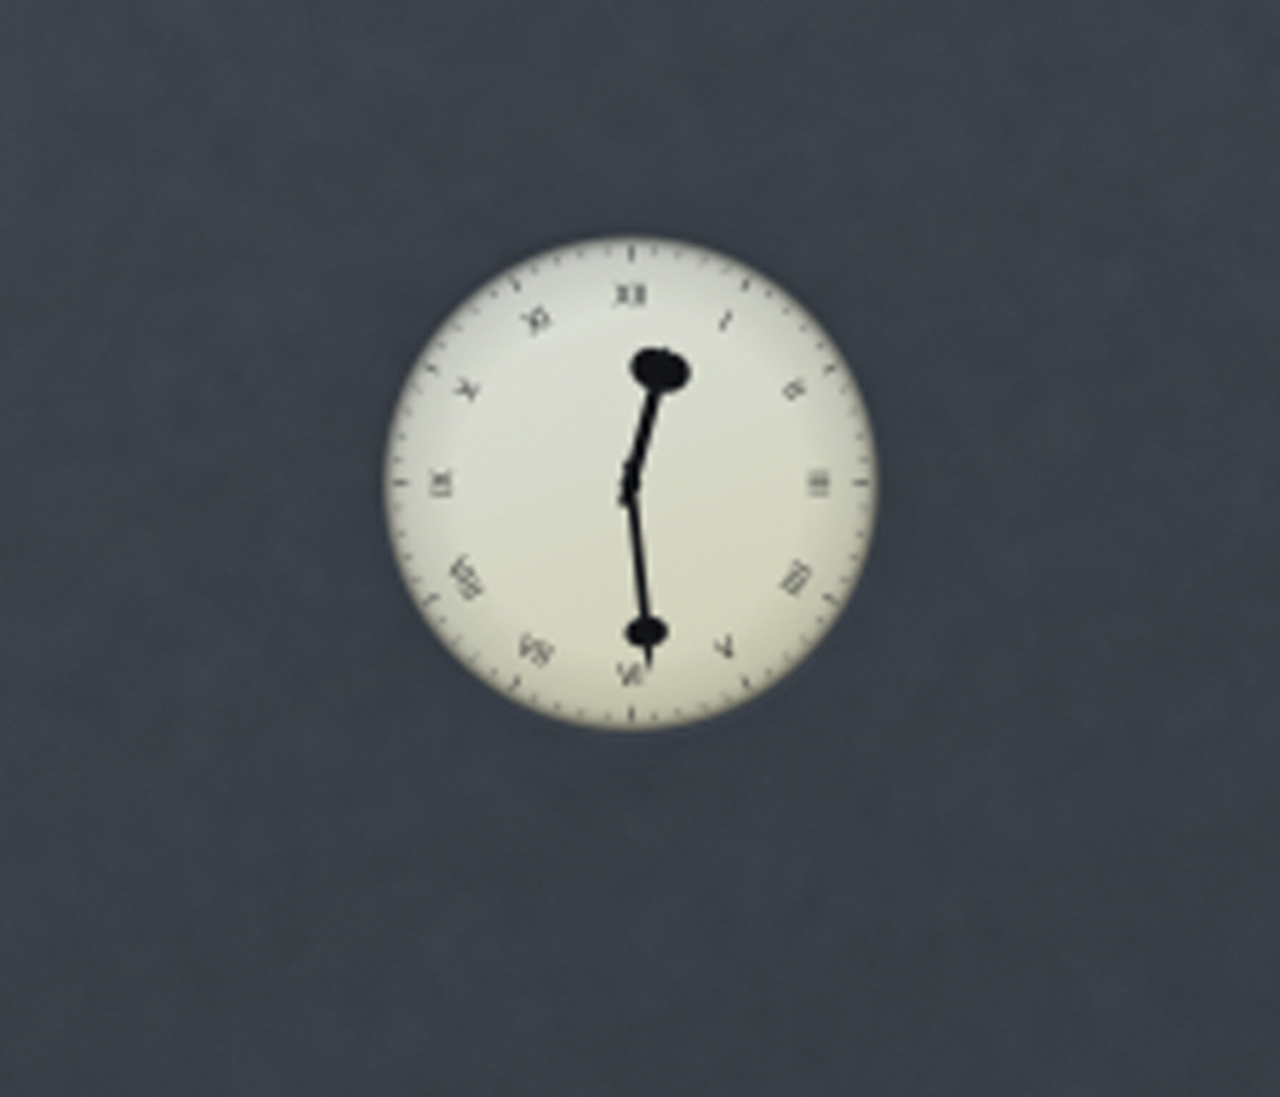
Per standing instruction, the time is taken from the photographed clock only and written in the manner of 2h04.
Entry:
12h29
